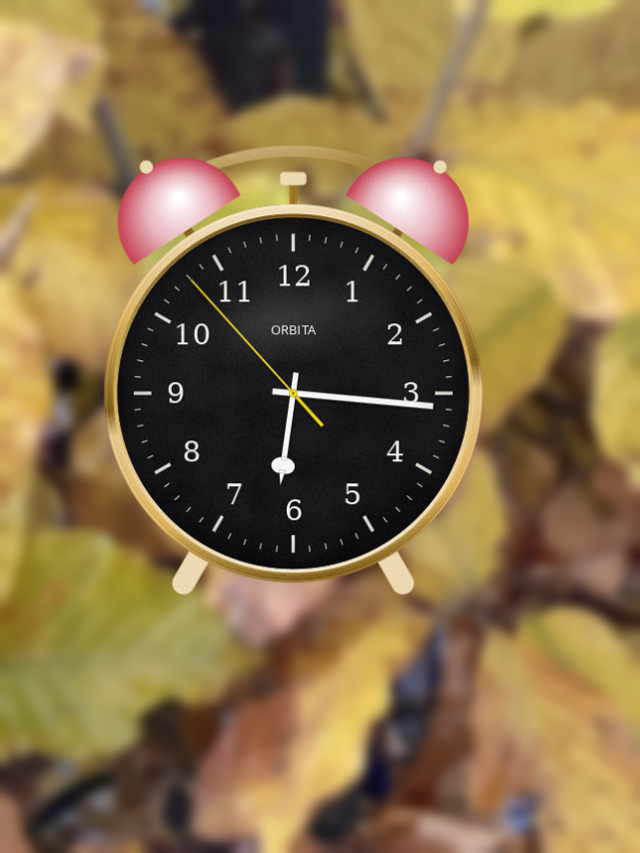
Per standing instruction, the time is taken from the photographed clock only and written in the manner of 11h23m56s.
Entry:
6h15m53s
